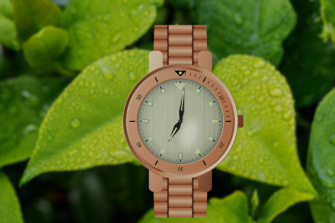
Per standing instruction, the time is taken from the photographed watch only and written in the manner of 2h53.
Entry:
7h01
